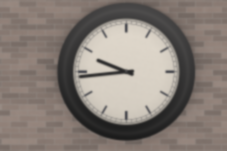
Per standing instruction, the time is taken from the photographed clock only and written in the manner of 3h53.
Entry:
9h44
